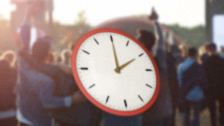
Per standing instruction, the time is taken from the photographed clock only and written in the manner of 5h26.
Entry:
2h00
